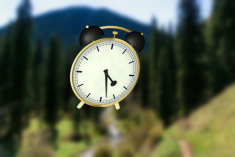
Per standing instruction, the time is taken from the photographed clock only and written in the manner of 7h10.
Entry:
4h28
